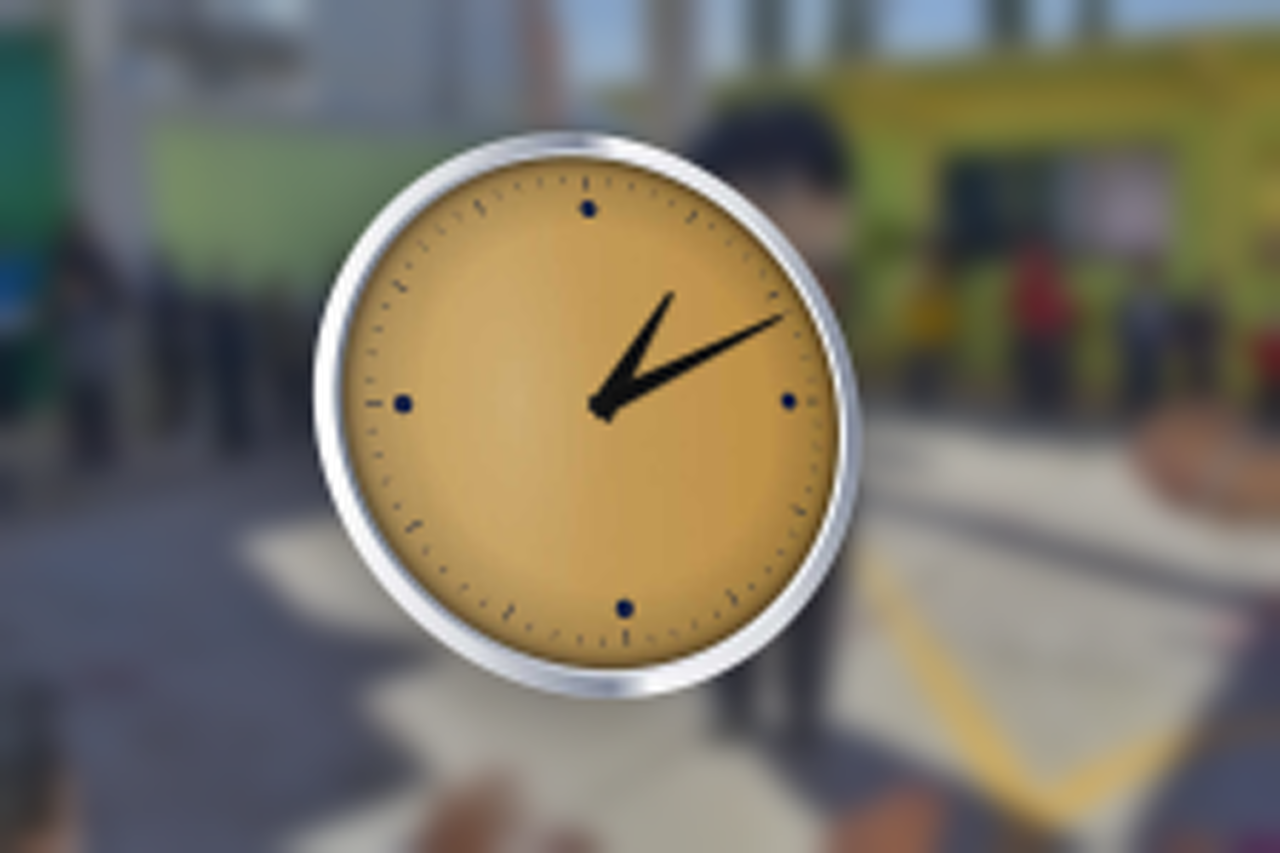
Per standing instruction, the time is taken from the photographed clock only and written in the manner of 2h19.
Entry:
1h11
